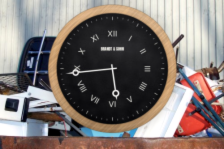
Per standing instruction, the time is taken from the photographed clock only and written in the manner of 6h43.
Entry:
5h44
